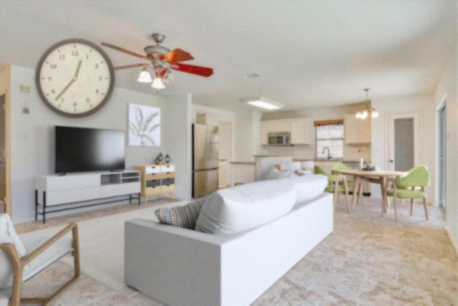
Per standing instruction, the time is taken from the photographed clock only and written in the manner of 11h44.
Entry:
12h37
